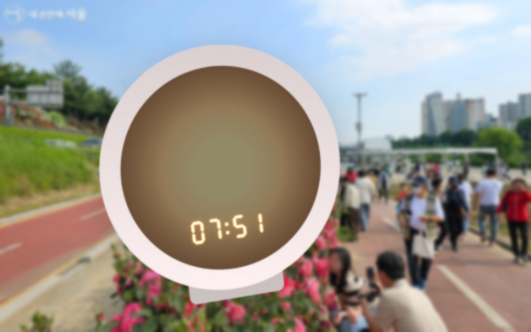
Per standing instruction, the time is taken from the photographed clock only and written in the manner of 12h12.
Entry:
7h51
